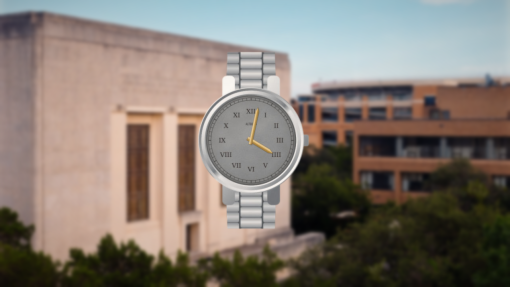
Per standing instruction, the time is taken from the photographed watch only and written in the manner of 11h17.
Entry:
4h02
